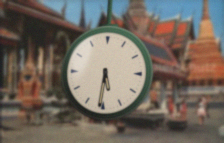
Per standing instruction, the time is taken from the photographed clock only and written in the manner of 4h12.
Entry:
5h31
